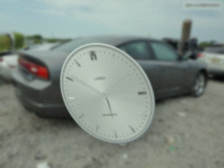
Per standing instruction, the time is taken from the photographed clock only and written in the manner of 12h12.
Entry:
5h51
